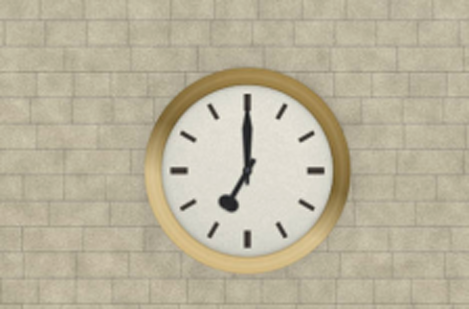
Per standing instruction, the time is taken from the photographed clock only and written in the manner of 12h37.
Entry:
7h00
